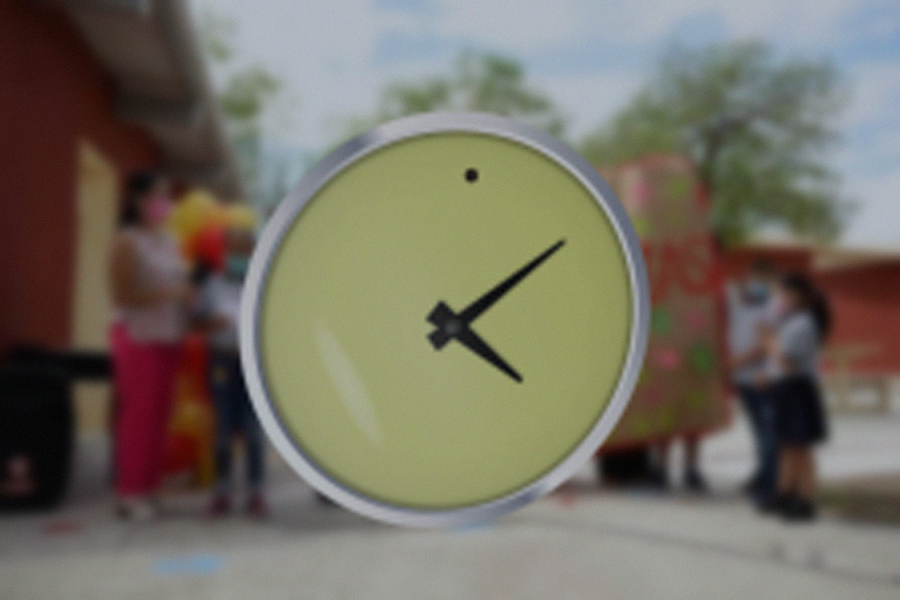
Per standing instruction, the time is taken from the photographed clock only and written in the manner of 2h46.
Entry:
4h08
